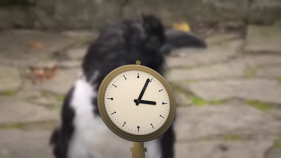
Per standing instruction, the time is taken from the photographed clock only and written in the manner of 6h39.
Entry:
3h04
